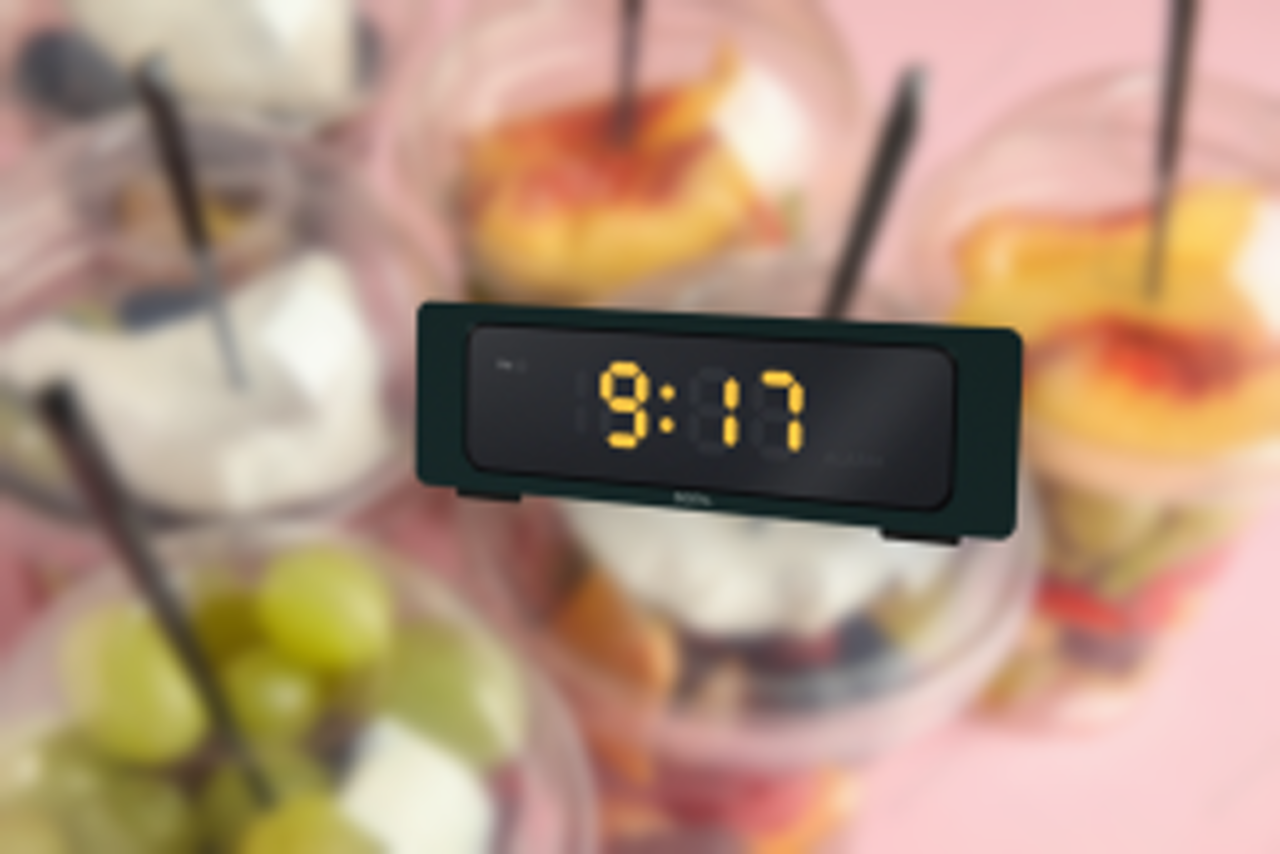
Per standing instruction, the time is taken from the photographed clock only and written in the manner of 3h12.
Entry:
9h17
